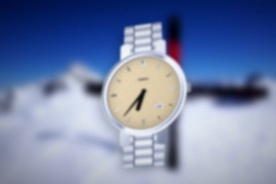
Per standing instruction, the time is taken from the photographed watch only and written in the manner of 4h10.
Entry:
6h37
